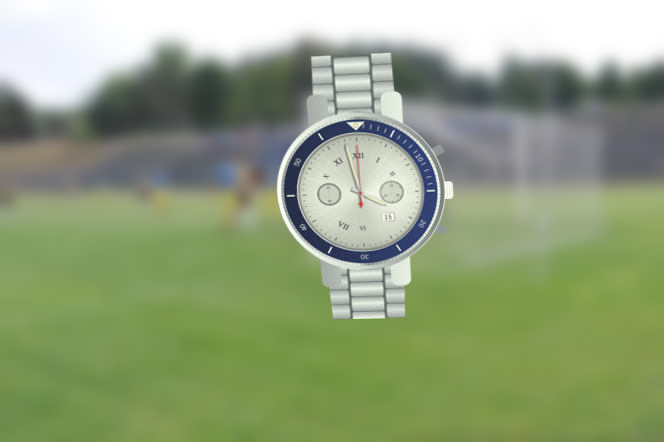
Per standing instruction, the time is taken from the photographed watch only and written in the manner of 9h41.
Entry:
3h58
